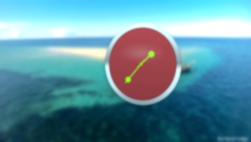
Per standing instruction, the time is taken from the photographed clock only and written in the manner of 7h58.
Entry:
1h37
